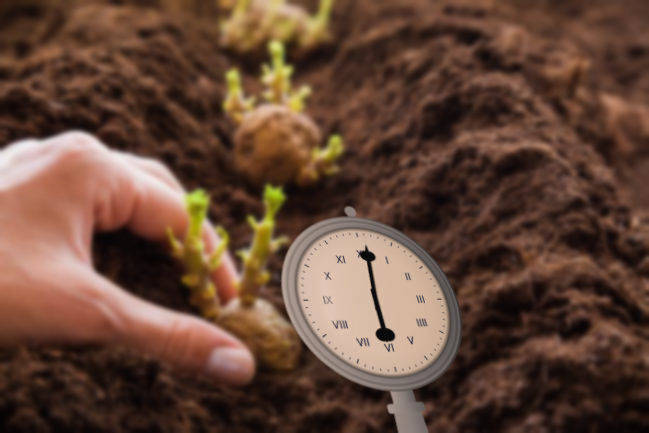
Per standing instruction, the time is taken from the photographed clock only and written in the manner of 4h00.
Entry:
6h01
